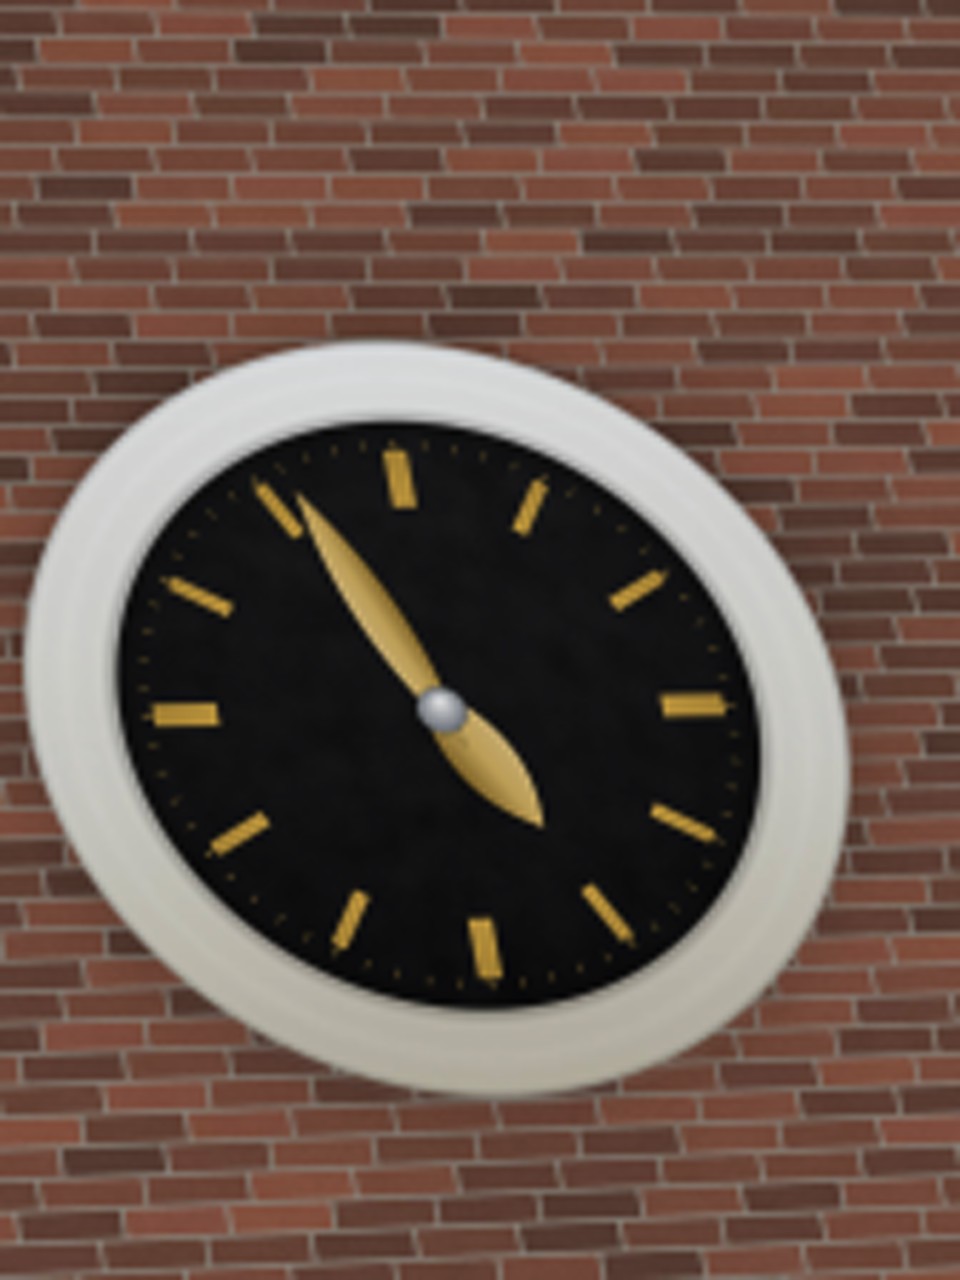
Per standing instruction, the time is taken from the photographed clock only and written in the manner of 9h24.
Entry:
4h56
